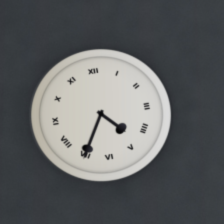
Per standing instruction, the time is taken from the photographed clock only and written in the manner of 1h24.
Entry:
4h35
